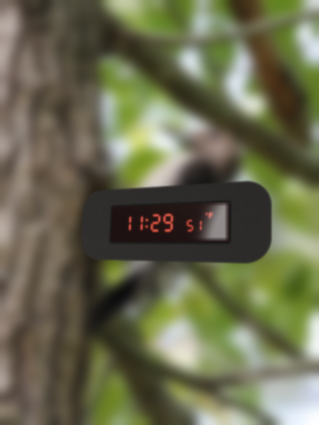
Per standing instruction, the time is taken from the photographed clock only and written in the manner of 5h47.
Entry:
11h29
